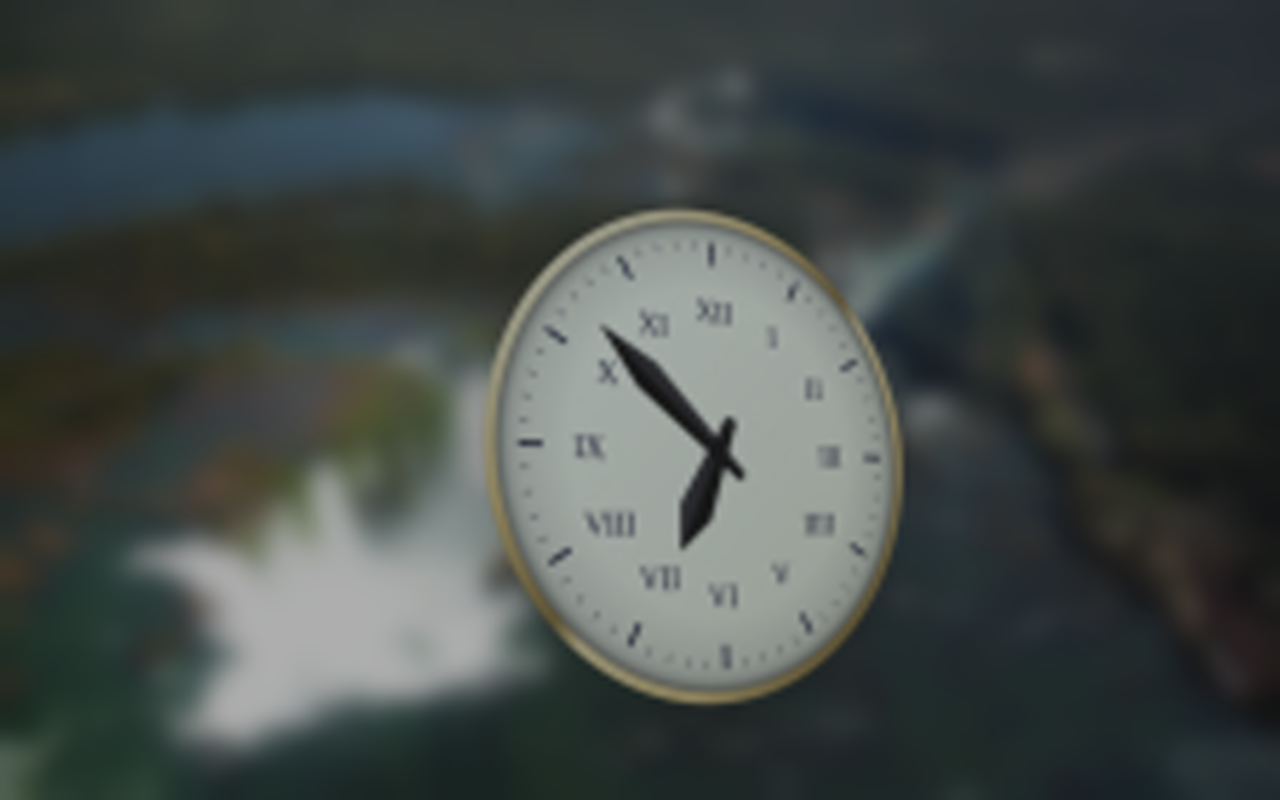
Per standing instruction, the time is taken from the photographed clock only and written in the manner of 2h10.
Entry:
6h52
